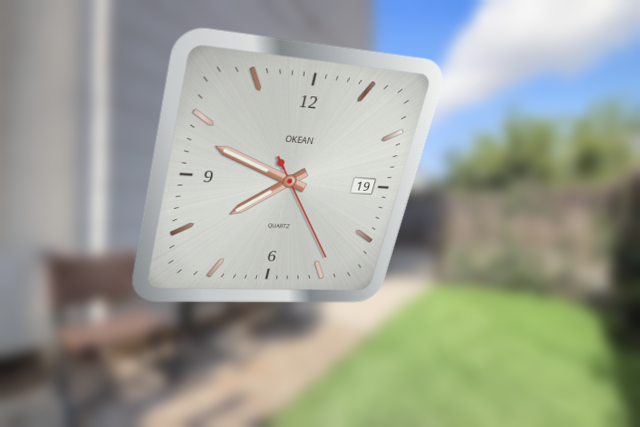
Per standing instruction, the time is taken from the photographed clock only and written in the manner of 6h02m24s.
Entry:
7h48m24s
